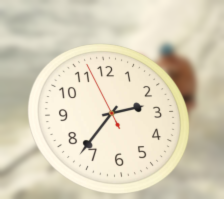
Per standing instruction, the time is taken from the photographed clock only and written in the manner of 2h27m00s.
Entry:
2h36m57s
